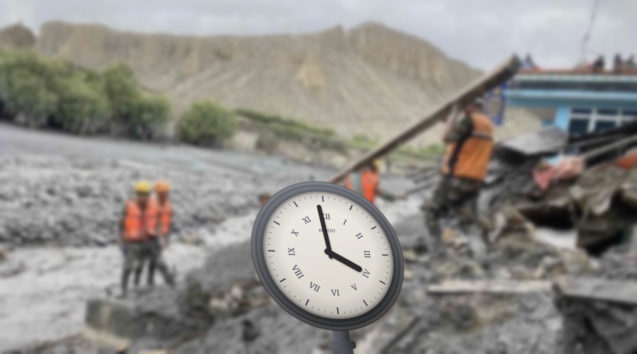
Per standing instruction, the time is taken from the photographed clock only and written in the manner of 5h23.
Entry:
3h59
